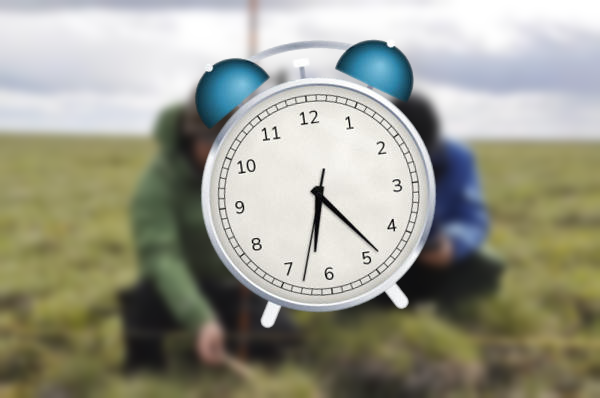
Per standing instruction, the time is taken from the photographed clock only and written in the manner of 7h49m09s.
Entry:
6h23m33s
